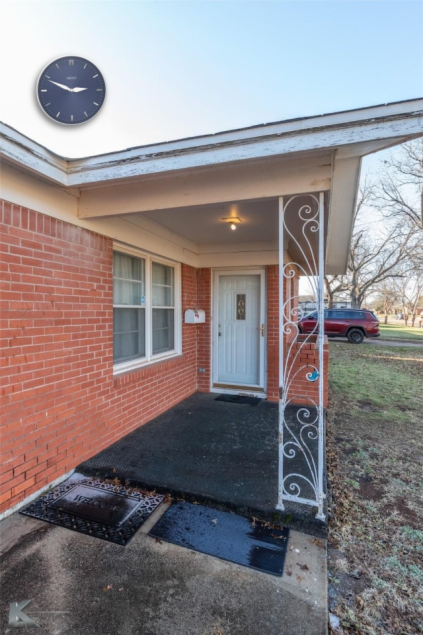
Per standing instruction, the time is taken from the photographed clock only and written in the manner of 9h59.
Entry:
2h49
